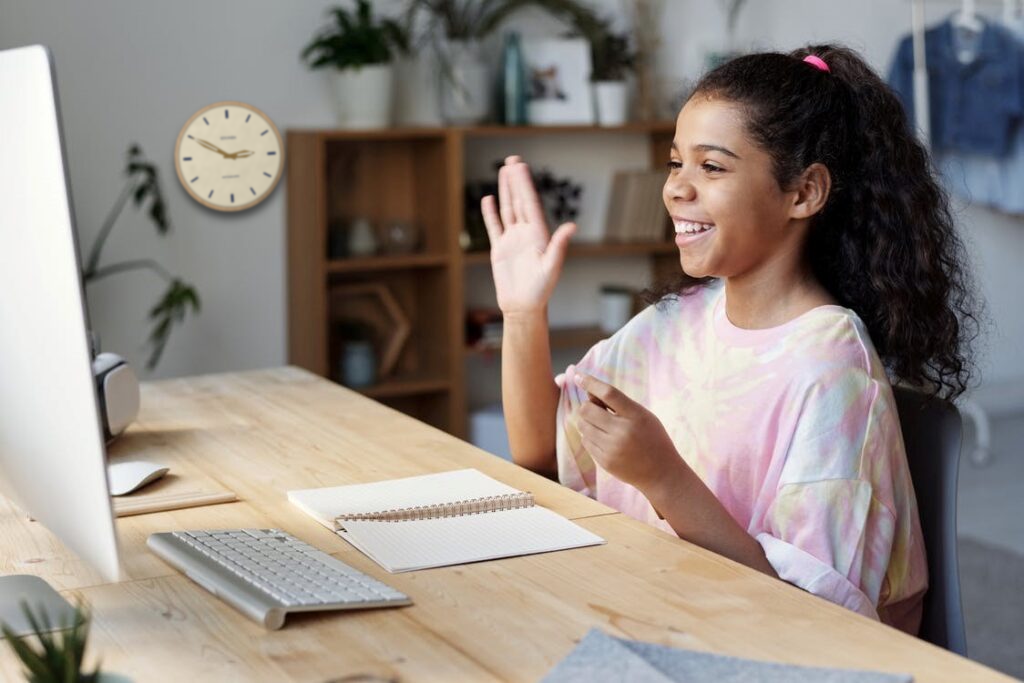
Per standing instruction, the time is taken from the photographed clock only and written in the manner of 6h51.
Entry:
2h50
